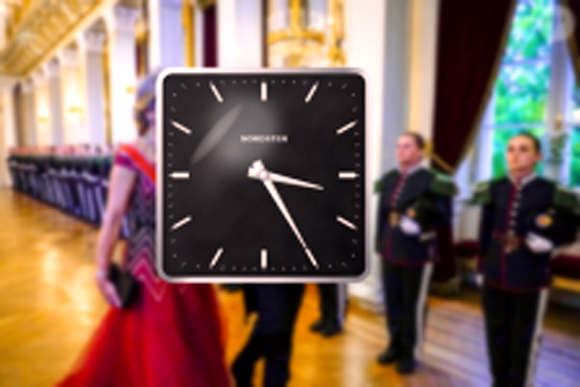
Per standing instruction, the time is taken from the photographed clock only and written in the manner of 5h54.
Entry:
3h25
